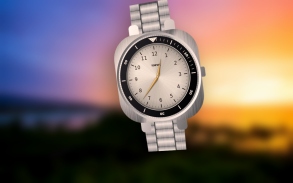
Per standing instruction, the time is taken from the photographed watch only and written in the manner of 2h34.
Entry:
12h37
